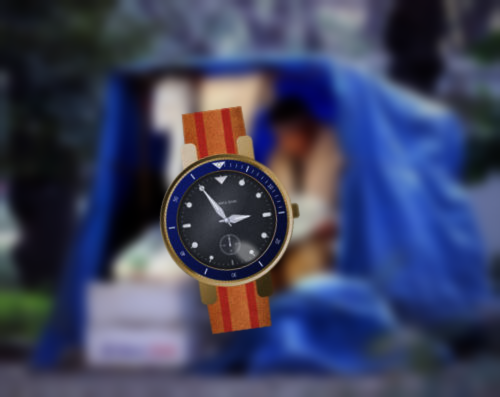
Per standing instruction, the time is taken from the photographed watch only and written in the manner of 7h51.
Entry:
2h55
